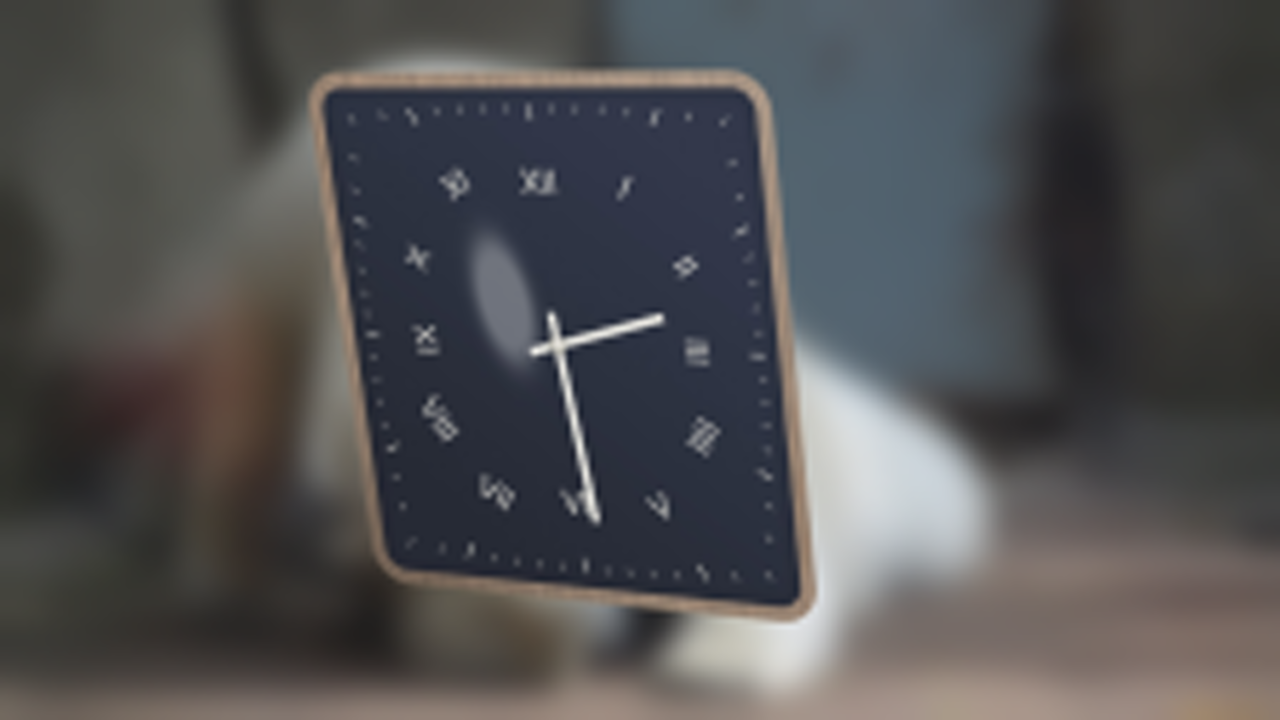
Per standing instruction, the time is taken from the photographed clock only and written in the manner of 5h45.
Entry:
2h29
